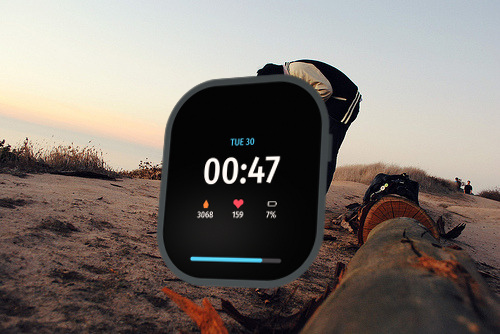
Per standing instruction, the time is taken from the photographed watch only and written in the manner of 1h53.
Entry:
0h47
